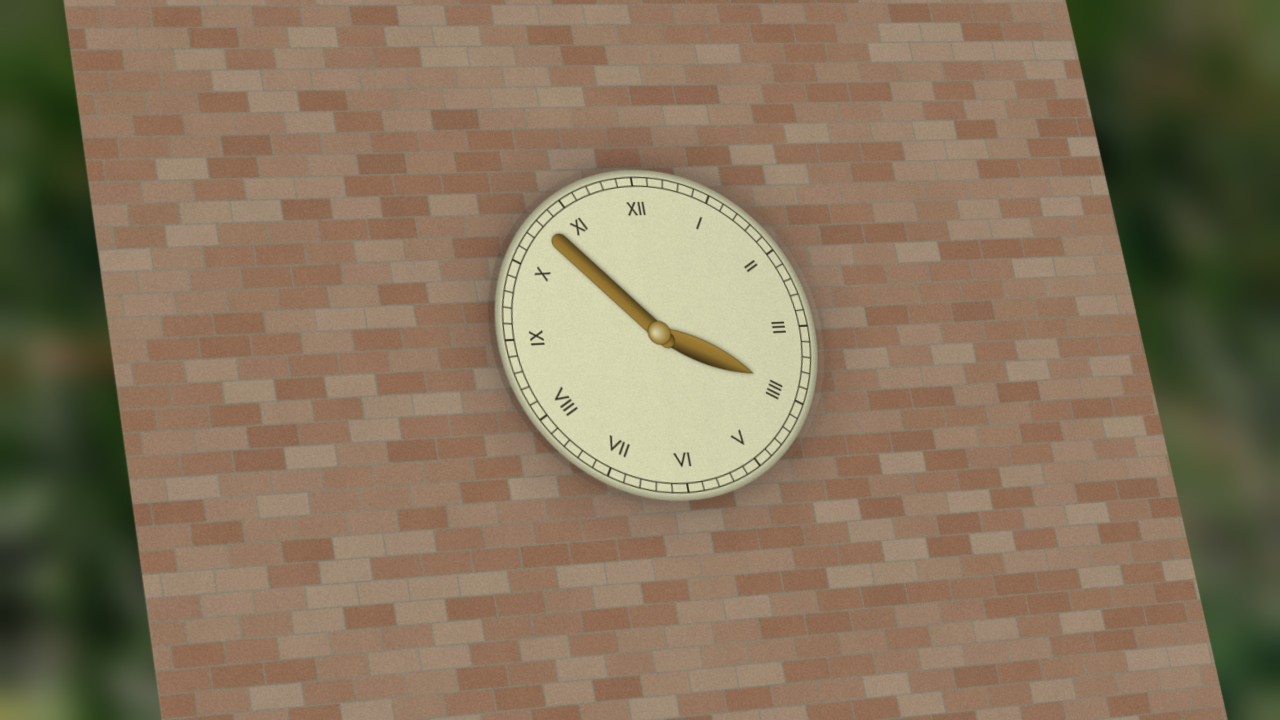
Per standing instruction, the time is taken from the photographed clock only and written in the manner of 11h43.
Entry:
3h53
